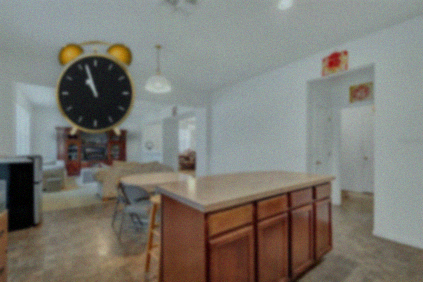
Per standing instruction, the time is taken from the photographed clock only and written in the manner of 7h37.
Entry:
10h57
